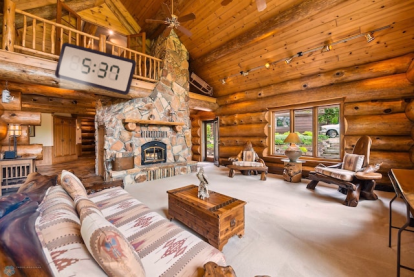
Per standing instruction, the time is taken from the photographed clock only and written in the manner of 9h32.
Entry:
5h37
